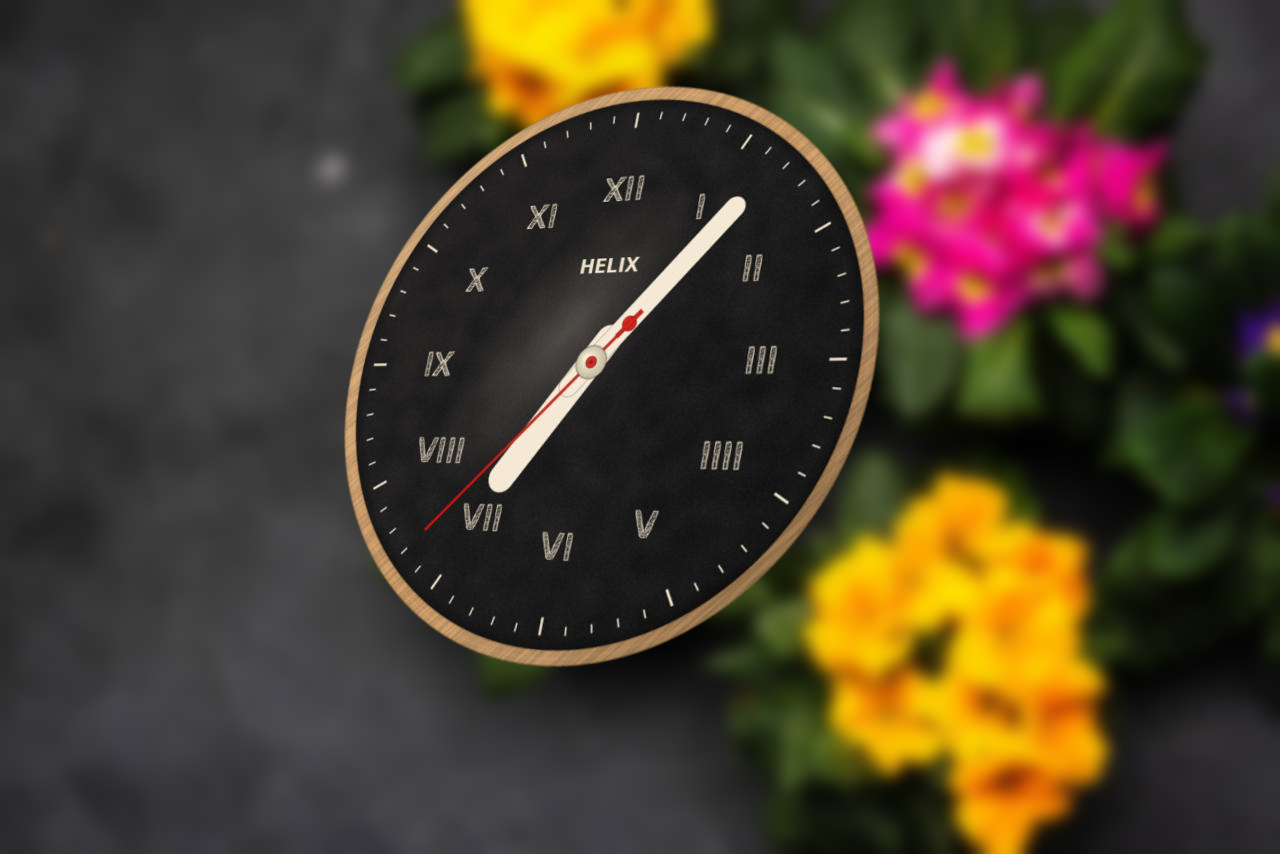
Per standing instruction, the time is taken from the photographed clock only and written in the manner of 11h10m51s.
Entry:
7h06m37s
